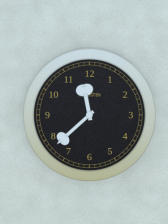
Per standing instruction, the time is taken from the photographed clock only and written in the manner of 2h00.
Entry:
11h38
